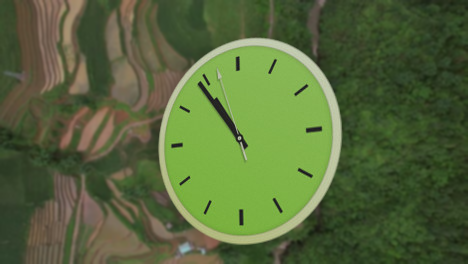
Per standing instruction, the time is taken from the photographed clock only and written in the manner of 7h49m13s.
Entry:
10h53m57s
